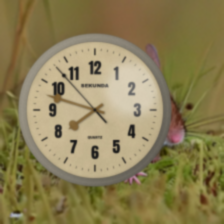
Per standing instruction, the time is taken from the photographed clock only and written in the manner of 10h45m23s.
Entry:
7h47m53s
